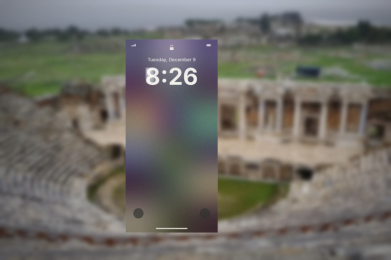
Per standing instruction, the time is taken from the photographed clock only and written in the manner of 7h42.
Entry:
8h26
